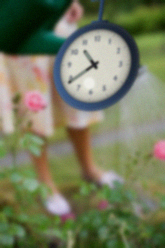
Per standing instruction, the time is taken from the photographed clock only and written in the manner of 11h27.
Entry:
10h39
